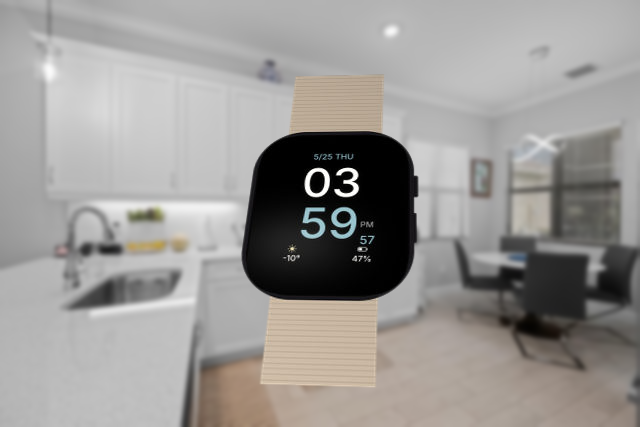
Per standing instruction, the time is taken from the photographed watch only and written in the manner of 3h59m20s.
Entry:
3h59m57s
